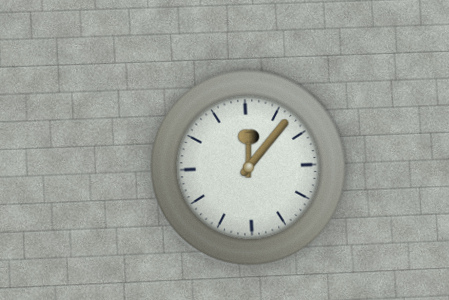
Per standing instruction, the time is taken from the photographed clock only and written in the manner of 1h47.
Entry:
12h07
